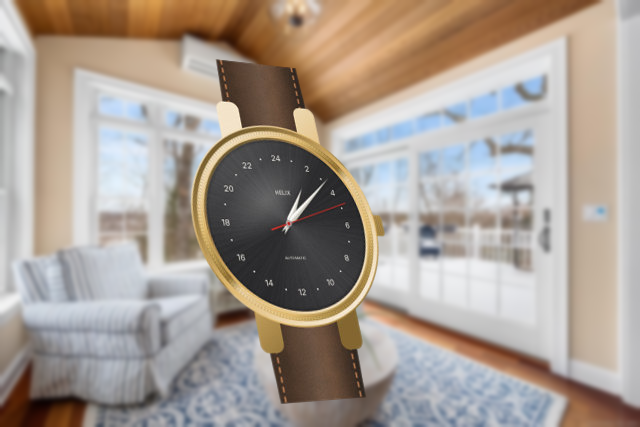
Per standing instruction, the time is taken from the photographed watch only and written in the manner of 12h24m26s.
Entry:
2h08m12s
